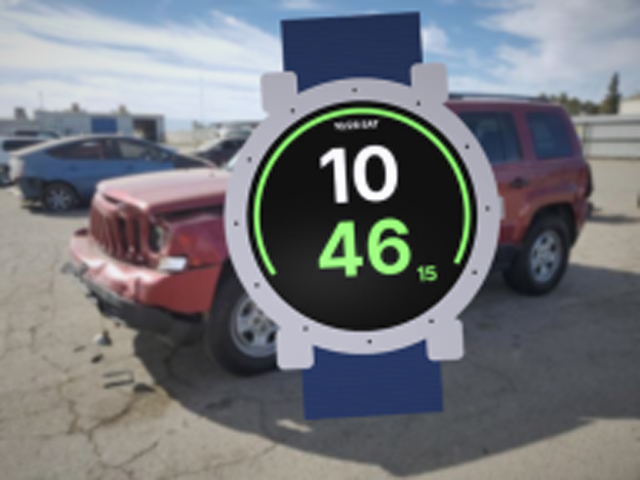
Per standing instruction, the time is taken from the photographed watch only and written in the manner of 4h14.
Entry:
10h46
